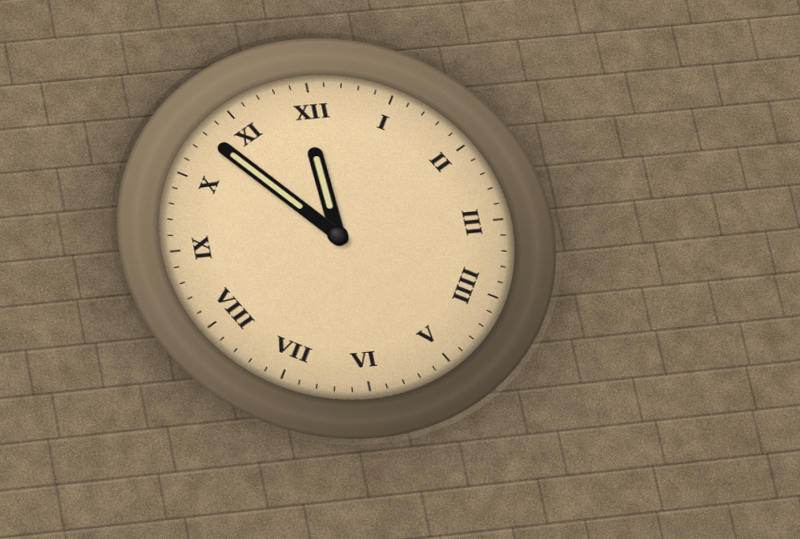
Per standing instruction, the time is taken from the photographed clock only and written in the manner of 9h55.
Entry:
11h53
